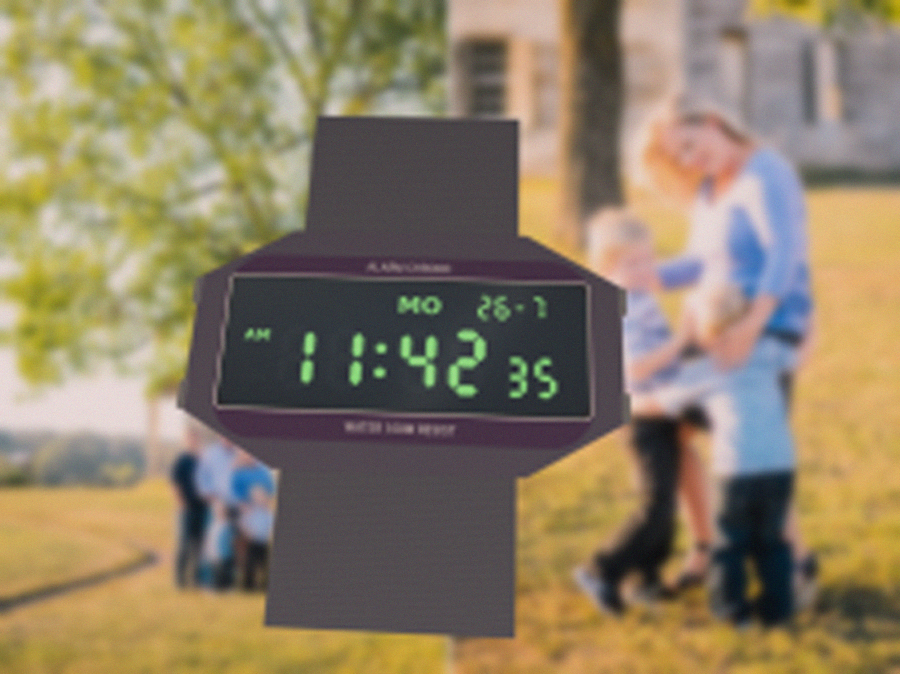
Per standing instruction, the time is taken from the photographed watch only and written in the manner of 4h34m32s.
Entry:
11h42m35s
